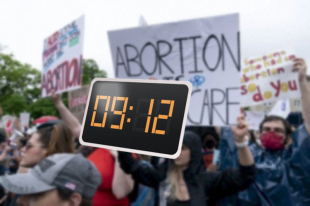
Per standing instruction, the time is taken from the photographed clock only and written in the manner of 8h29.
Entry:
9h12
